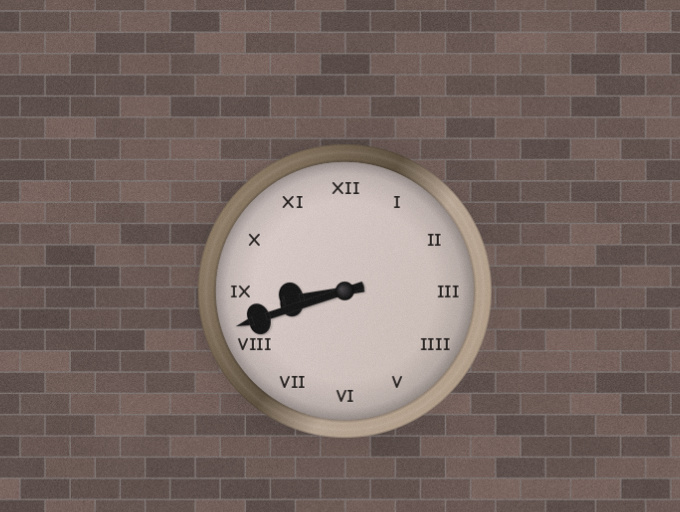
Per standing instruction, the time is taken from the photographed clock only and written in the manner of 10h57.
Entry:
8h42
